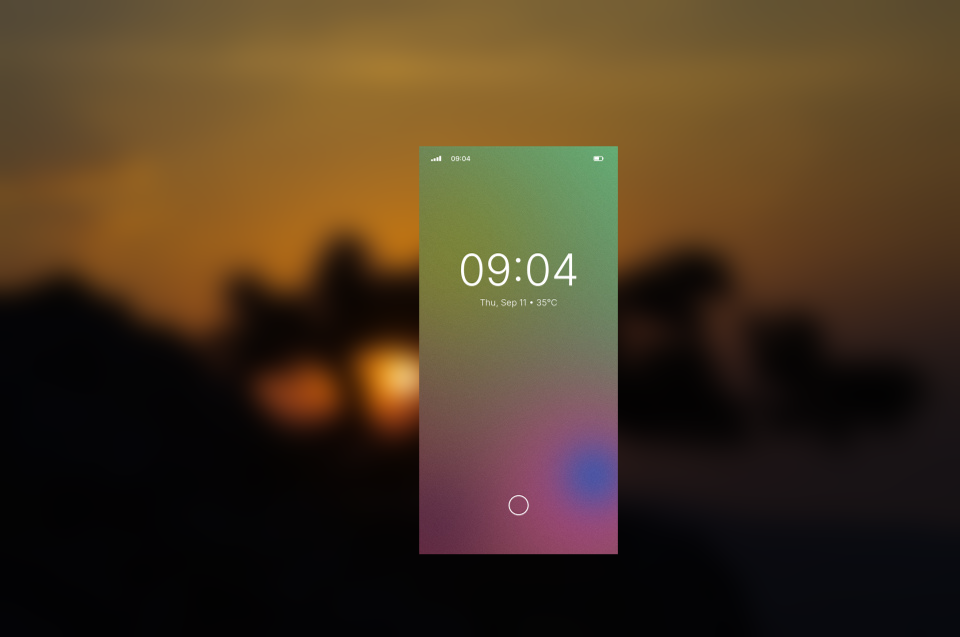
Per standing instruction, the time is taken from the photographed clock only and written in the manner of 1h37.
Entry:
9h04
